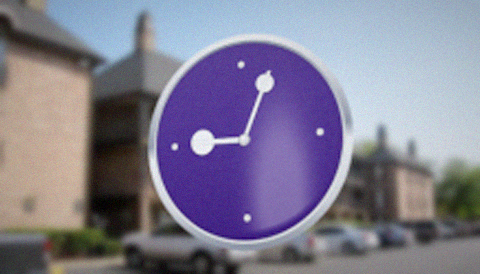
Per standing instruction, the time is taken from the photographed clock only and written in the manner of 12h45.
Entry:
9h04
